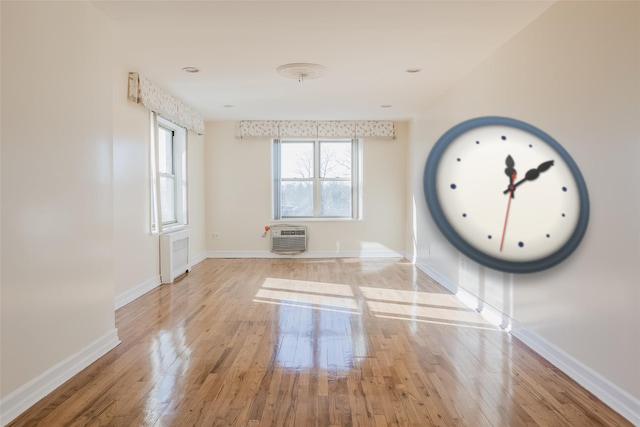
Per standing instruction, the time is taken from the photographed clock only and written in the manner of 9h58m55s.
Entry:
12h09m33s
